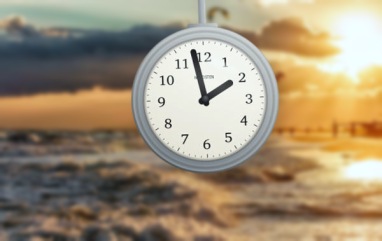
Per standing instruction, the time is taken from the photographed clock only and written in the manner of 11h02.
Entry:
1h58
